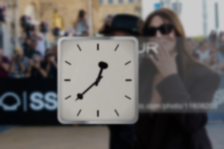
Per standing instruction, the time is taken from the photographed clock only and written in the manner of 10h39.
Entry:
12h38
